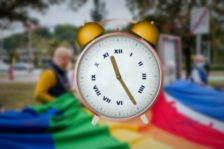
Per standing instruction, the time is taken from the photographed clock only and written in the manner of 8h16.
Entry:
11h25
